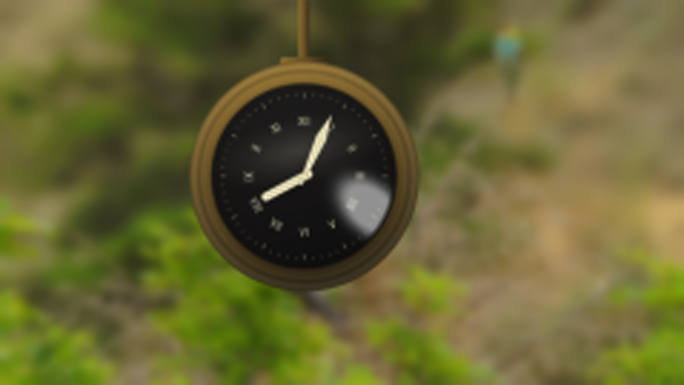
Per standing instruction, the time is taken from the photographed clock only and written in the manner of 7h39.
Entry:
8h04
